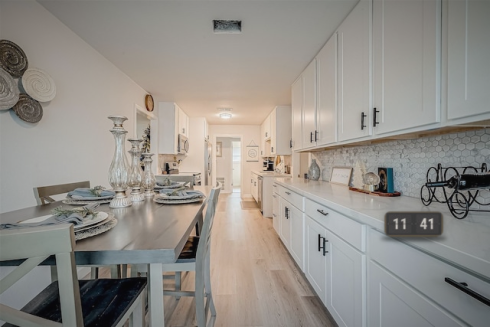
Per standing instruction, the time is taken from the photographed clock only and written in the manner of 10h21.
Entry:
11h41
